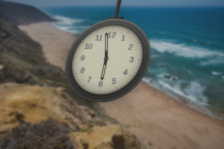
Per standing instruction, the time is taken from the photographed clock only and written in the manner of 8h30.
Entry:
5h58
